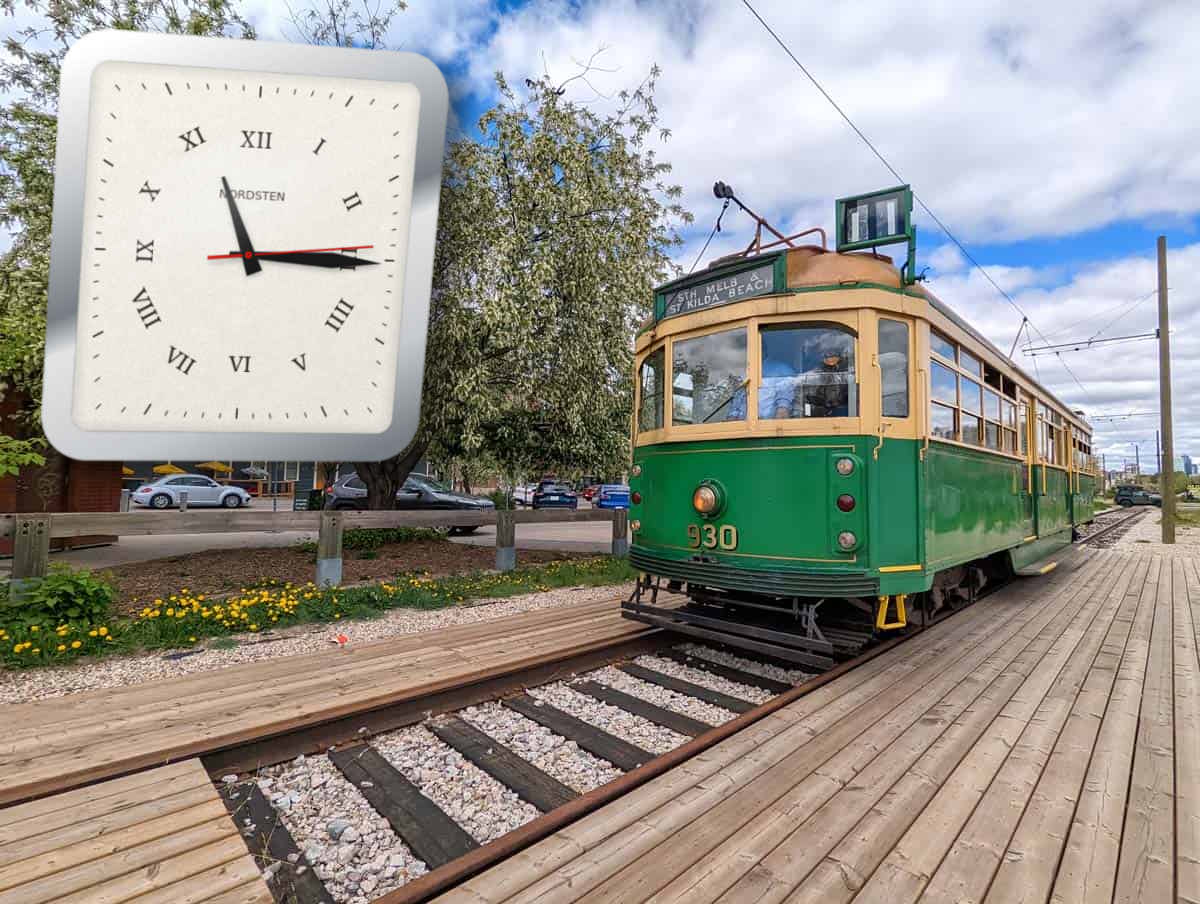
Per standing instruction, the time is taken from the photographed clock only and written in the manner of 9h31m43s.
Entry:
11h15m14s
